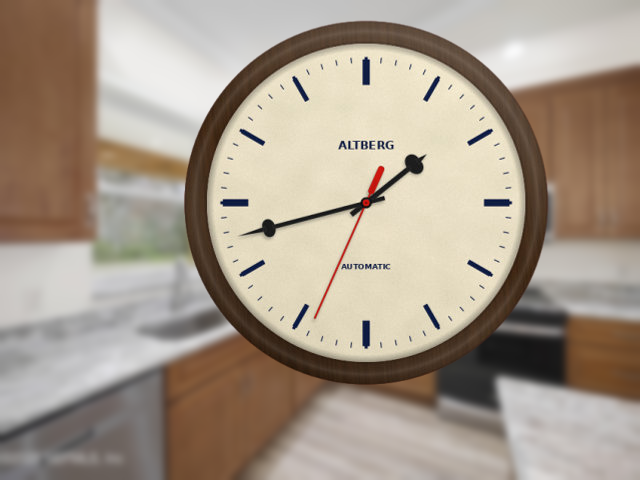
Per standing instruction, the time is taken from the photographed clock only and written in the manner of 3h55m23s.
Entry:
1h42m34s
